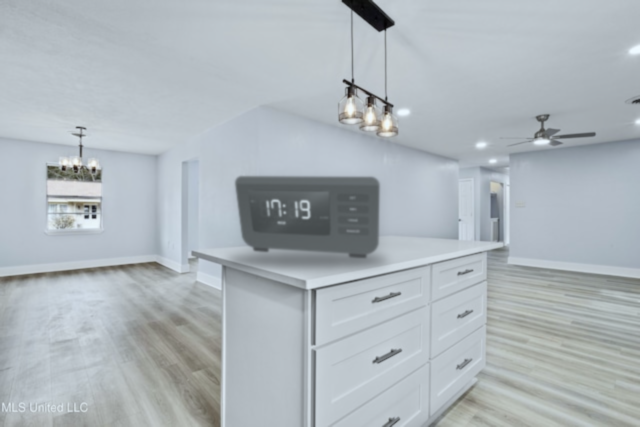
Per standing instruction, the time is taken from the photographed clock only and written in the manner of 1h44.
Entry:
17h19
